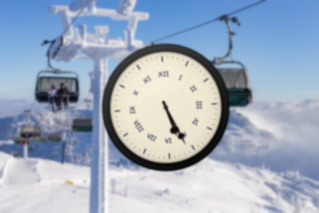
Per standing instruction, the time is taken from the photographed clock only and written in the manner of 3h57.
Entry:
5h26
